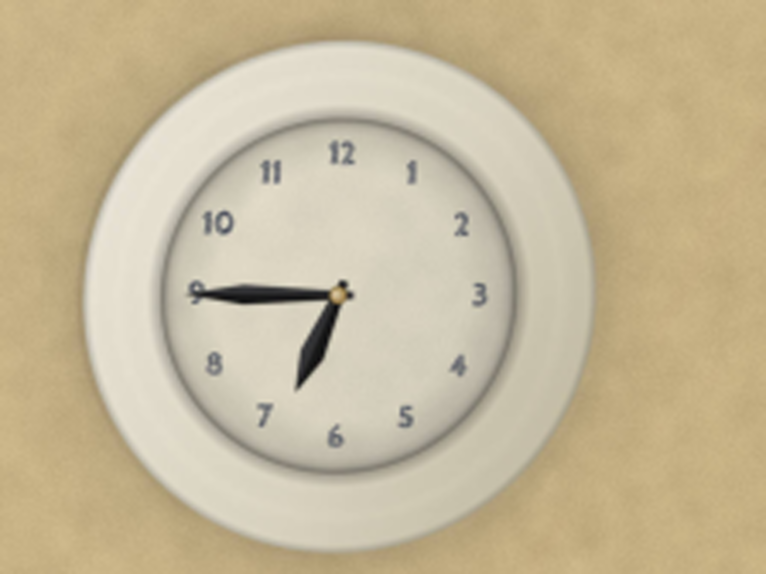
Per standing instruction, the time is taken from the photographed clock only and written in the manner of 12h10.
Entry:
6h45
